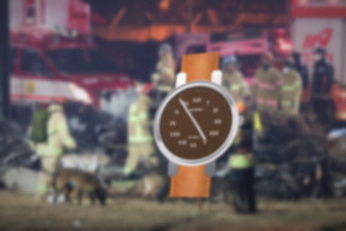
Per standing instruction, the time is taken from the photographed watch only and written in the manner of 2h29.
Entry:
4h54
